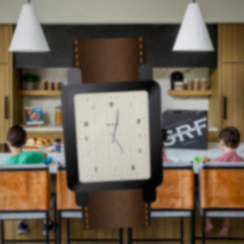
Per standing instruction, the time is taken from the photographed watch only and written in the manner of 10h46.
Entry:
5h02
